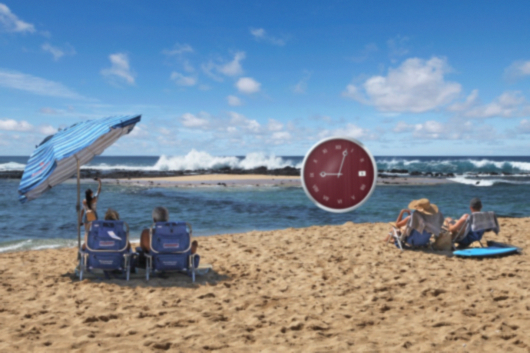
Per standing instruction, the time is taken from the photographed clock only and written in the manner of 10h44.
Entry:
9h03
